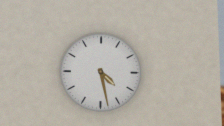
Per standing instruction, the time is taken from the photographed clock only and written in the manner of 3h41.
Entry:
4h28
